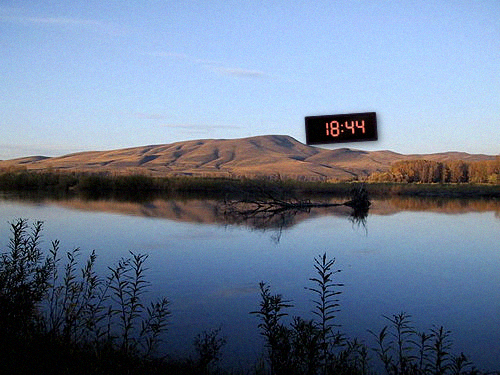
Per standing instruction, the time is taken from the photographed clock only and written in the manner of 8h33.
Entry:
18h44
